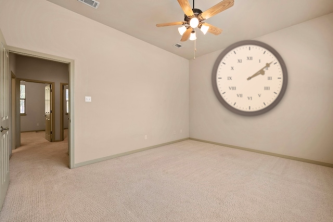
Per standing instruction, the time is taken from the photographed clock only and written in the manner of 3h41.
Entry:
2h09
